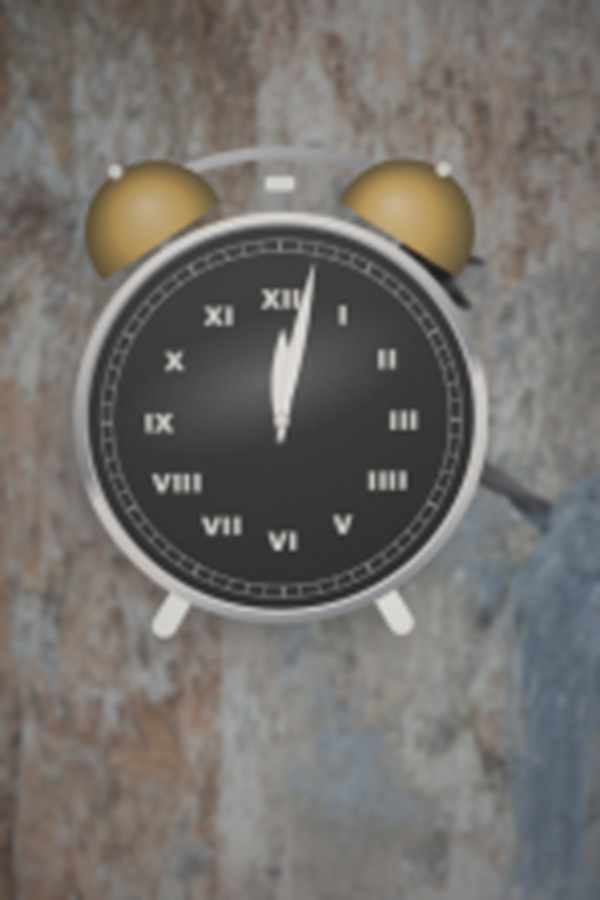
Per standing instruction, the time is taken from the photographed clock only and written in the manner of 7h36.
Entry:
12h02
